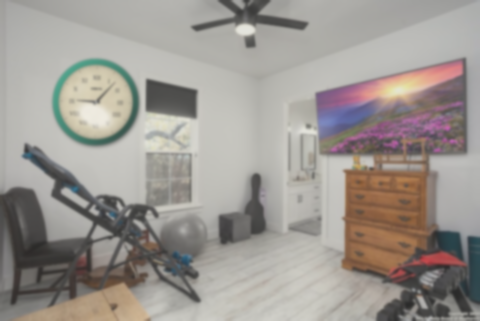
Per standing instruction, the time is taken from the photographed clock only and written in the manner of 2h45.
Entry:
9h07
